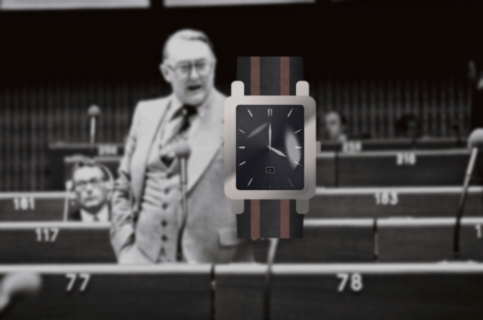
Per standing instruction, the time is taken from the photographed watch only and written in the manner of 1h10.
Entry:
4h00
